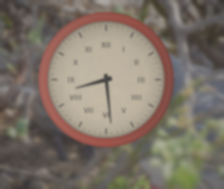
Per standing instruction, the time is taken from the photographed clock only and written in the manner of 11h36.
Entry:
8h29
